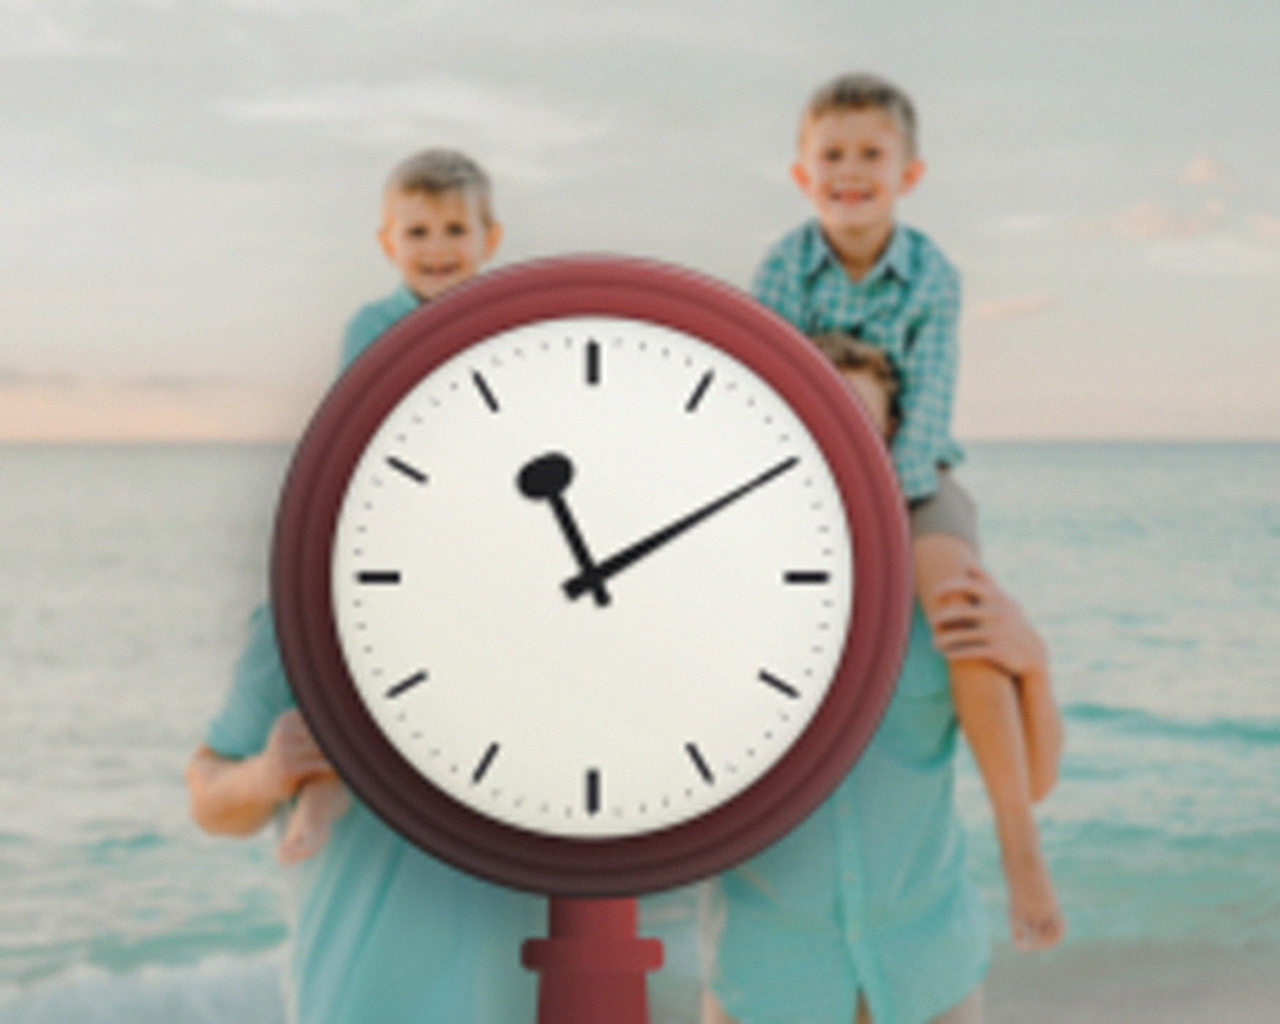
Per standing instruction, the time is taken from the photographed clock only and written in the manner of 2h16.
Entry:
11h10
